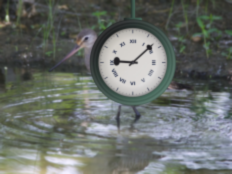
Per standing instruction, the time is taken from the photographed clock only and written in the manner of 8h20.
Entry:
9h08
